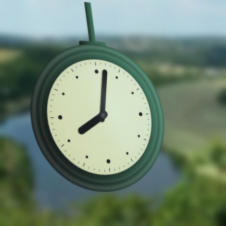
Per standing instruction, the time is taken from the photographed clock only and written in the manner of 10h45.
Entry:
8h02
